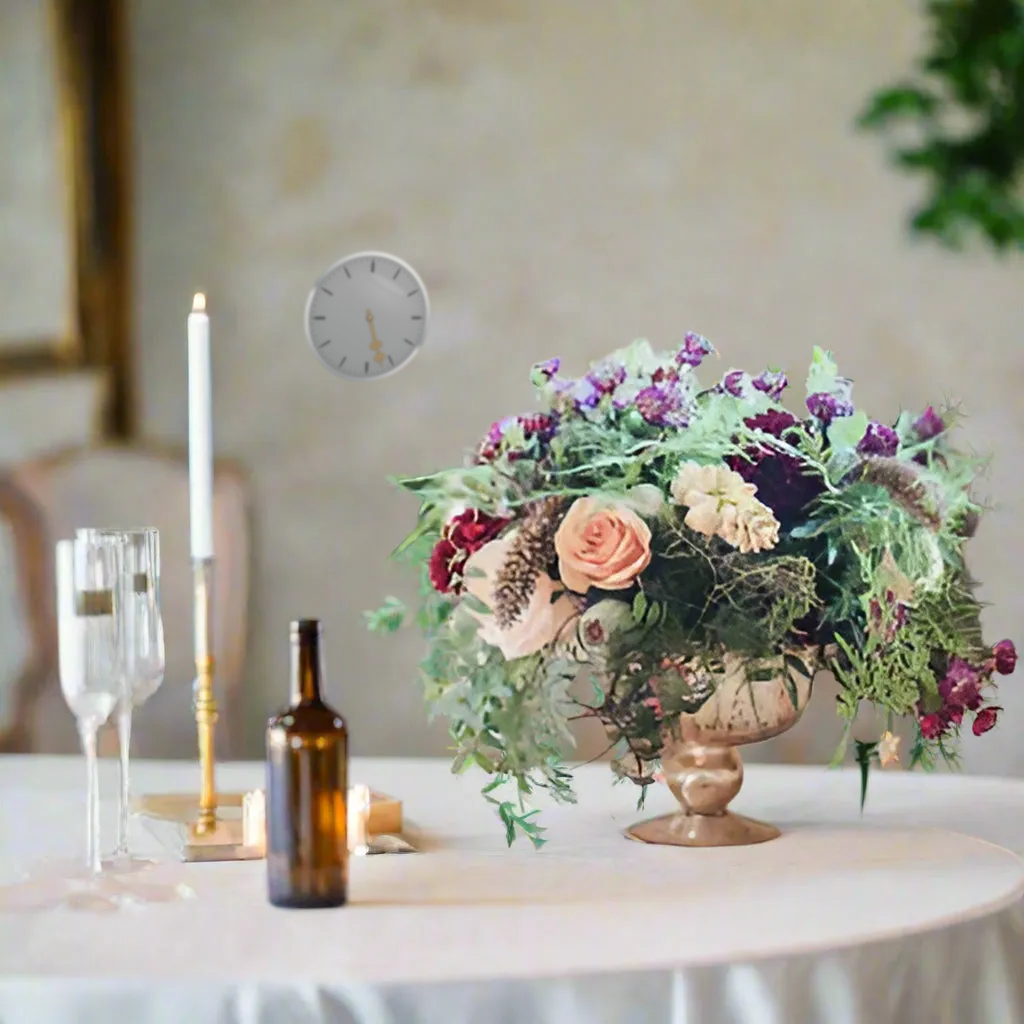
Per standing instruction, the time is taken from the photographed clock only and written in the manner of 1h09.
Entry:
5h27
